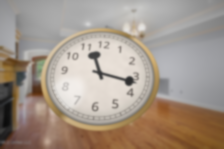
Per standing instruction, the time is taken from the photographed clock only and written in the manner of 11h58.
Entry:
11h17
